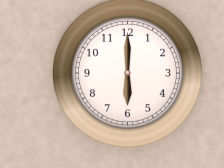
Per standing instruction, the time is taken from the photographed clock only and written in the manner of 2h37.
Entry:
6h00
